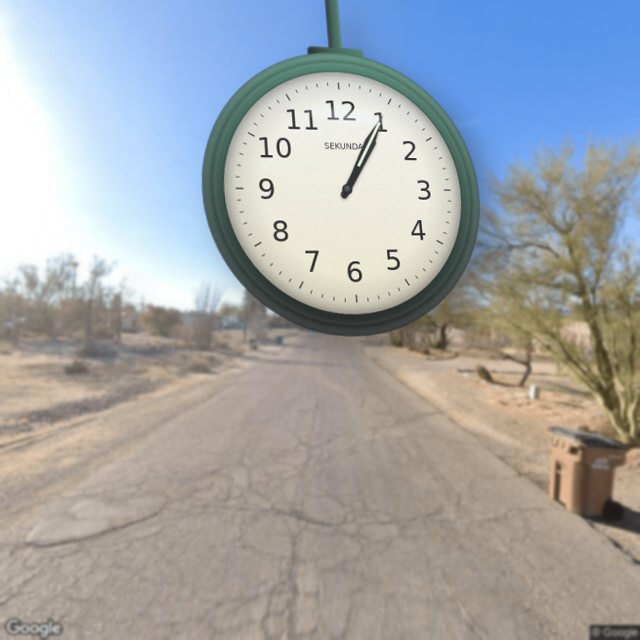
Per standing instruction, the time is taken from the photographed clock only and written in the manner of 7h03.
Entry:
1h05
